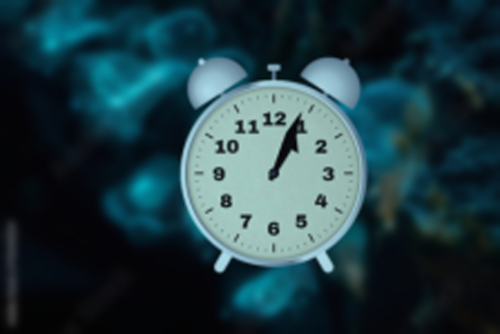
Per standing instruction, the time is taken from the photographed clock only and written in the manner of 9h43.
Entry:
1h04
